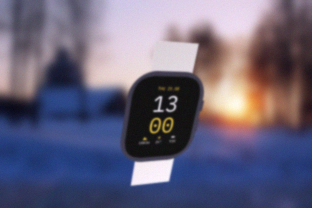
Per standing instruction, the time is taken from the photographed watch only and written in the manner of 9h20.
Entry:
13h00
